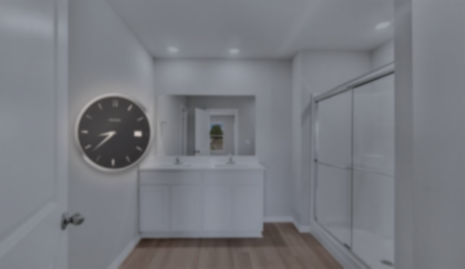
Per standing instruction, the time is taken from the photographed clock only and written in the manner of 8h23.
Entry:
8h38
